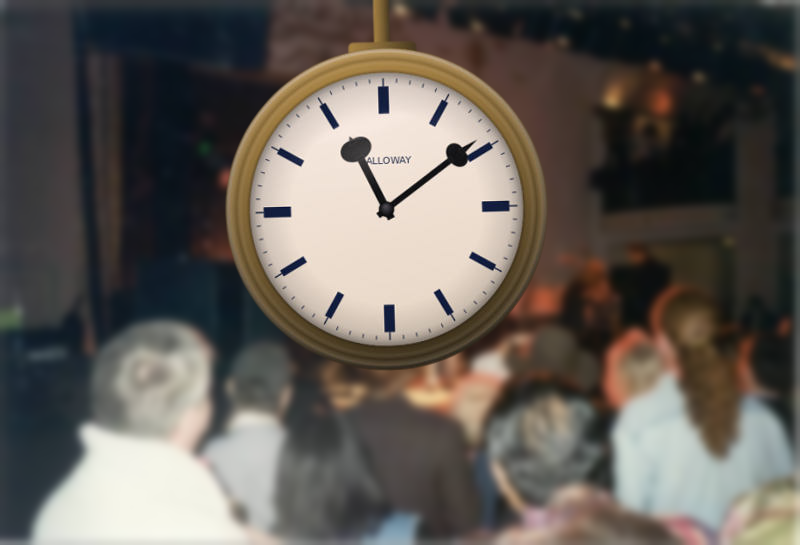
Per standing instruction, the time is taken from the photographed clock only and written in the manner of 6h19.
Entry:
11h09
